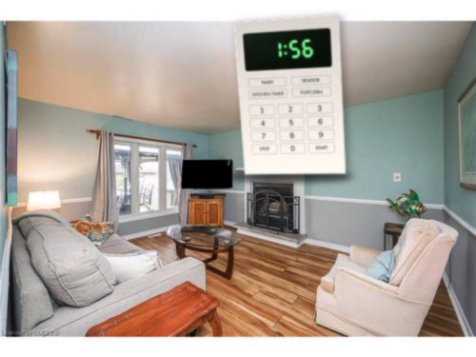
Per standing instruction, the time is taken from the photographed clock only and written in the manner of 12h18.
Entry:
1h56
